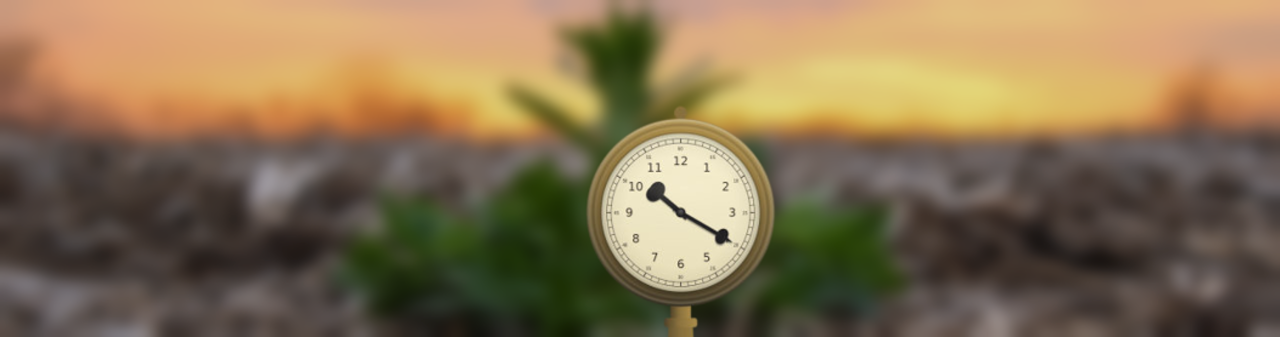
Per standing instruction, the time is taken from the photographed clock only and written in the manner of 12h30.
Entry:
10h20
